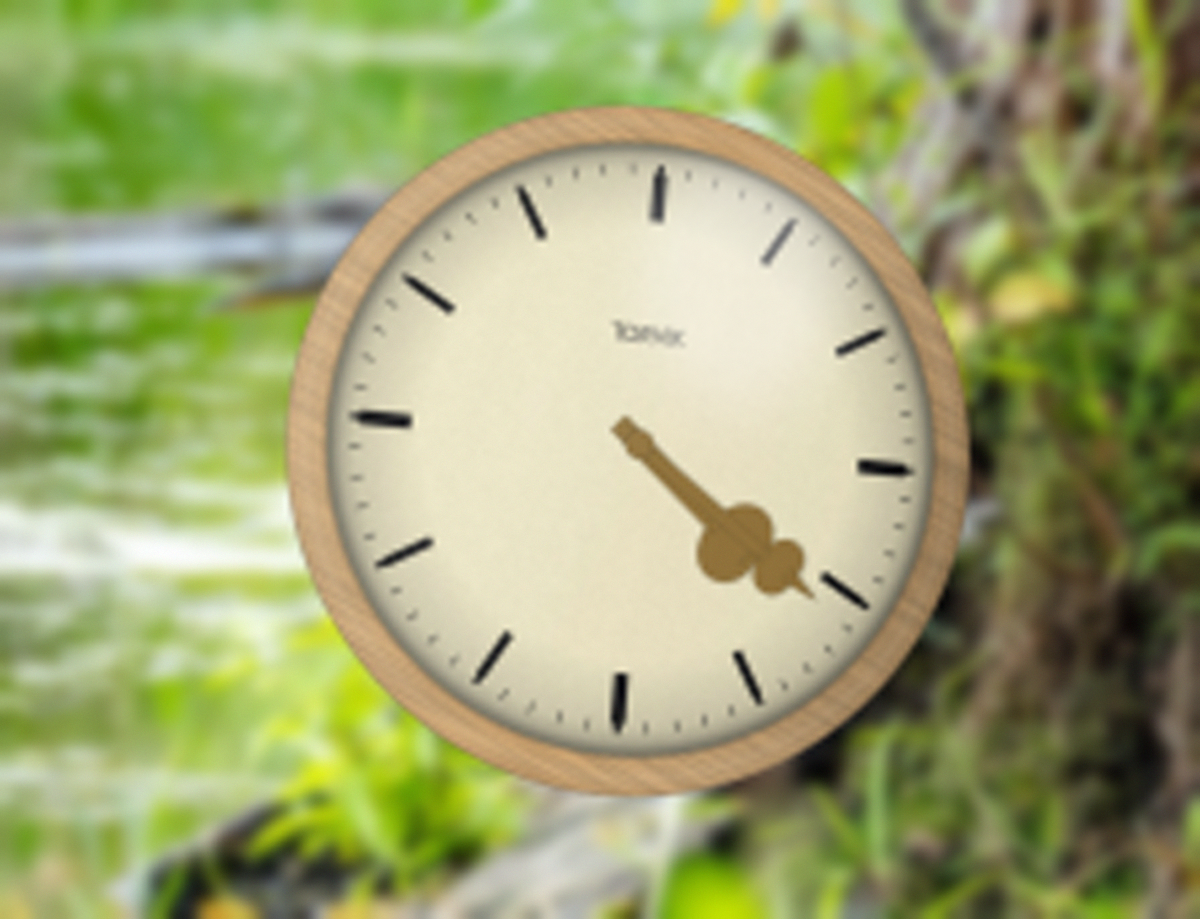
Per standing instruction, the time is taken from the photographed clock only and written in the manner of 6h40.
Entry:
4h21
